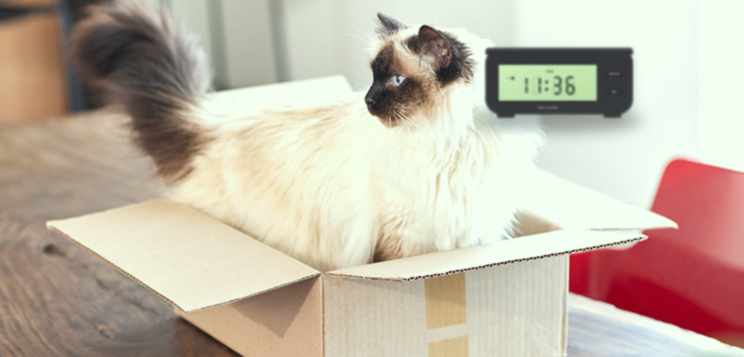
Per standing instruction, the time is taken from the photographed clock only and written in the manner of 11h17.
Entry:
11h36
